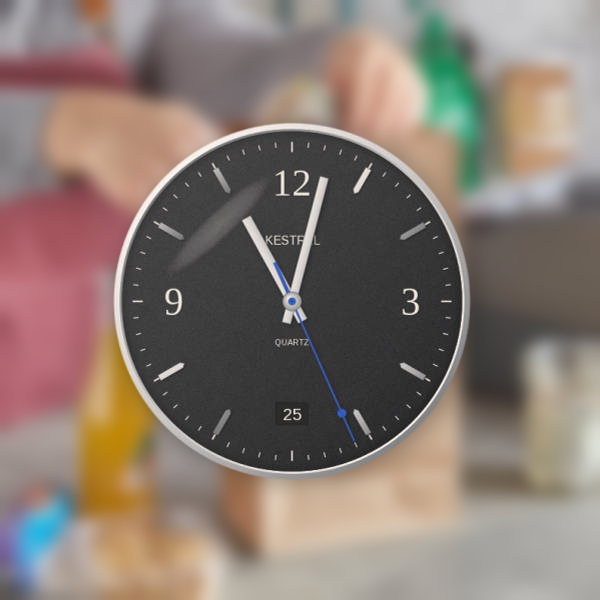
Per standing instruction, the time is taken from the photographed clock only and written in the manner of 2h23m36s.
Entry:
11h02m26s
